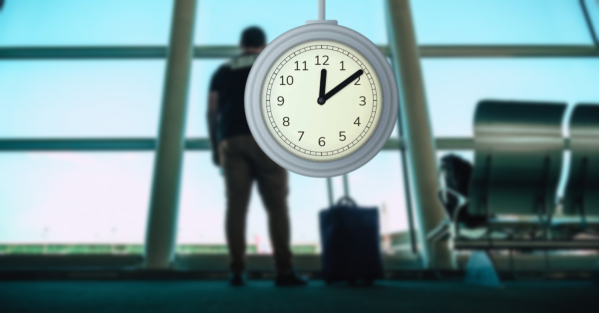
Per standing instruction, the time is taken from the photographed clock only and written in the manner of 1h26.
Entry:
12h09
